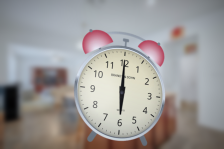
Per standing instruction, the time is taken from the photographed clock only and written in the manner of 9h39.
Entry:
6h00
